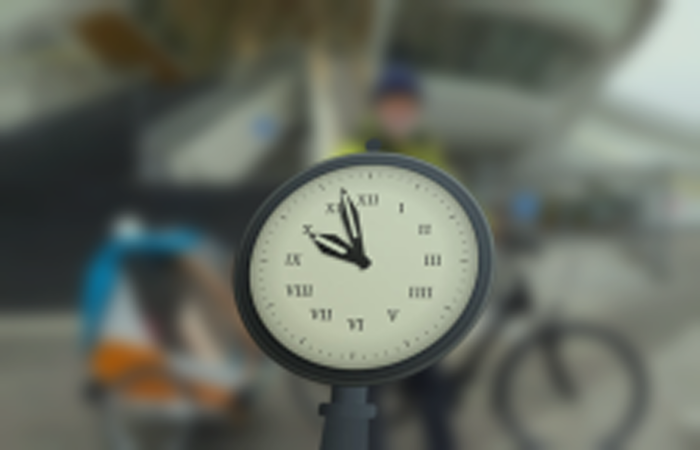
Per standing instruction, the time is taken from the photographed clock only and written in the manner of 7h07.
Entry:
9h57
